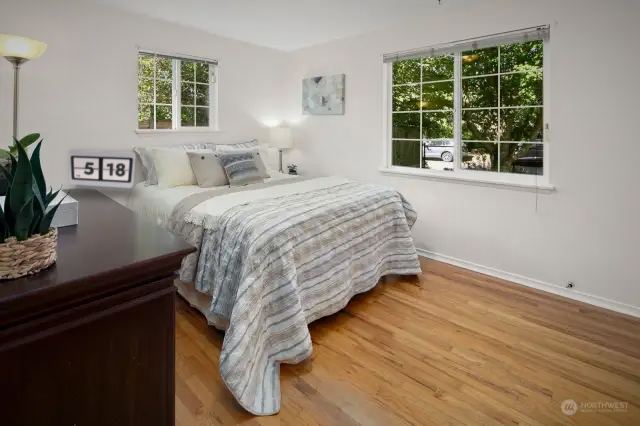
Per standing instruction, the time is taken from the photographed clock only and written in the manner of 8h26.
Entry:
5h18
